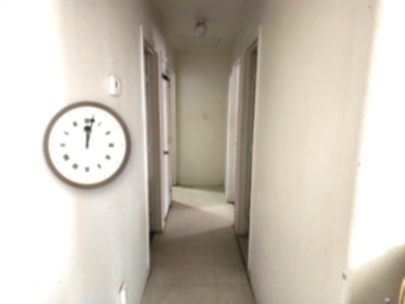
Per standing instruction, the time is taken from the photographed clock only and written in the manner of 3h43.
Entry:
12h02
